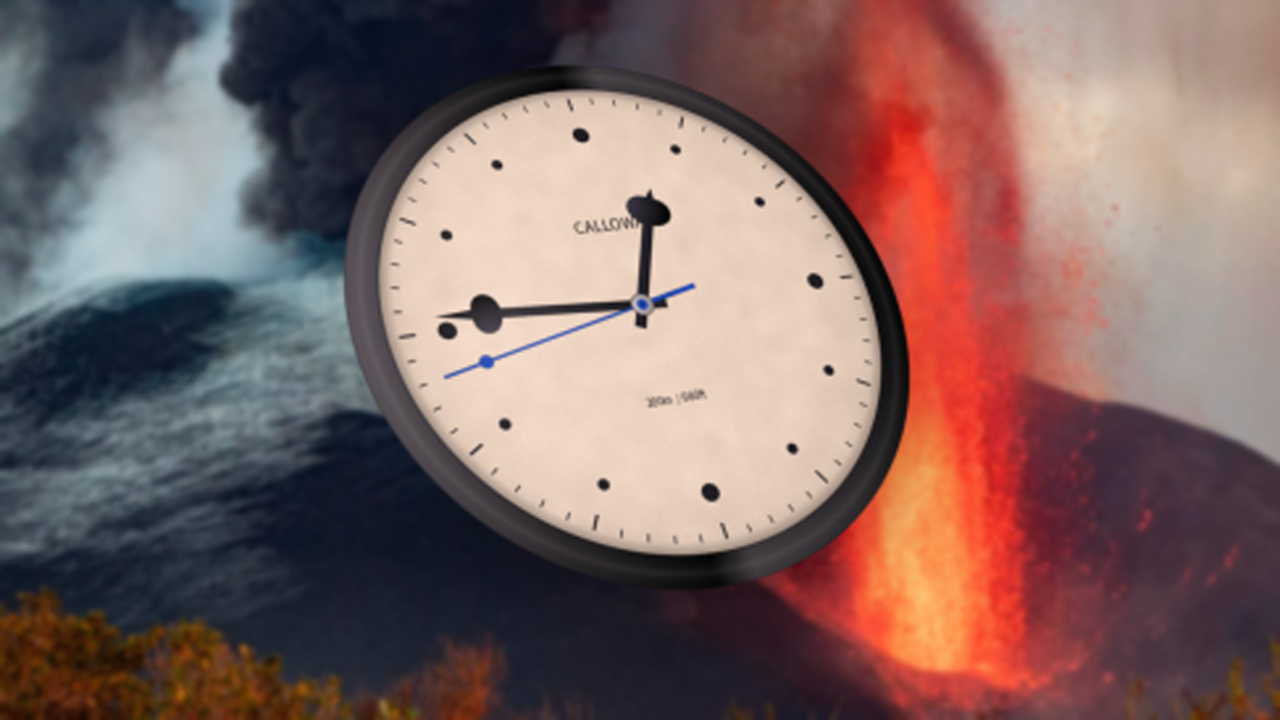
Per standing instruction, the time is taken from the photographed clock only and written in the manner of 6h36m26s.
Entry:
12h45m43s
